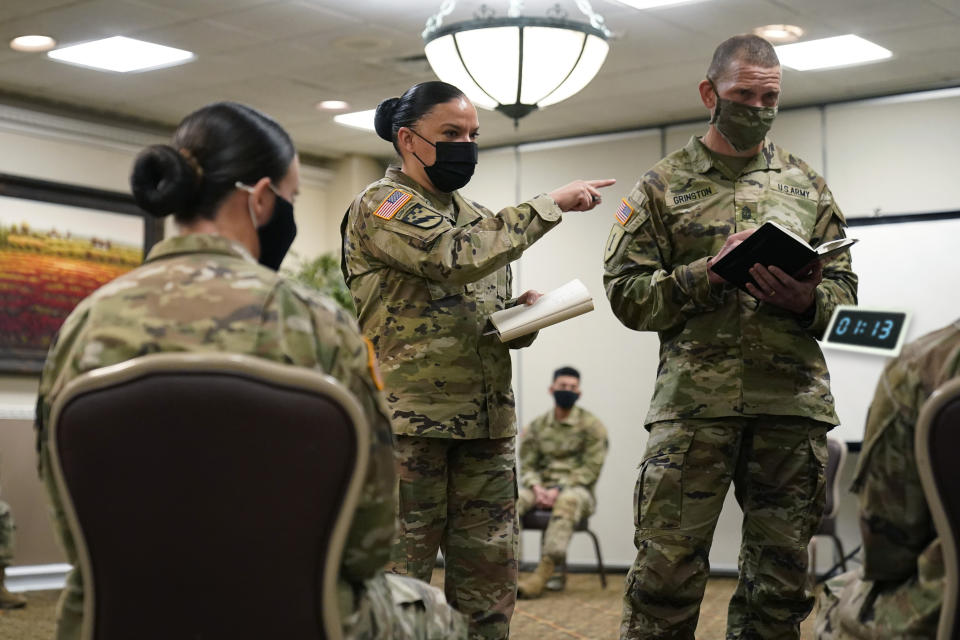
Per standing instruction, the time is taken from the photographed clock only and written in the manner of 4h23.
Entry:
1h13
